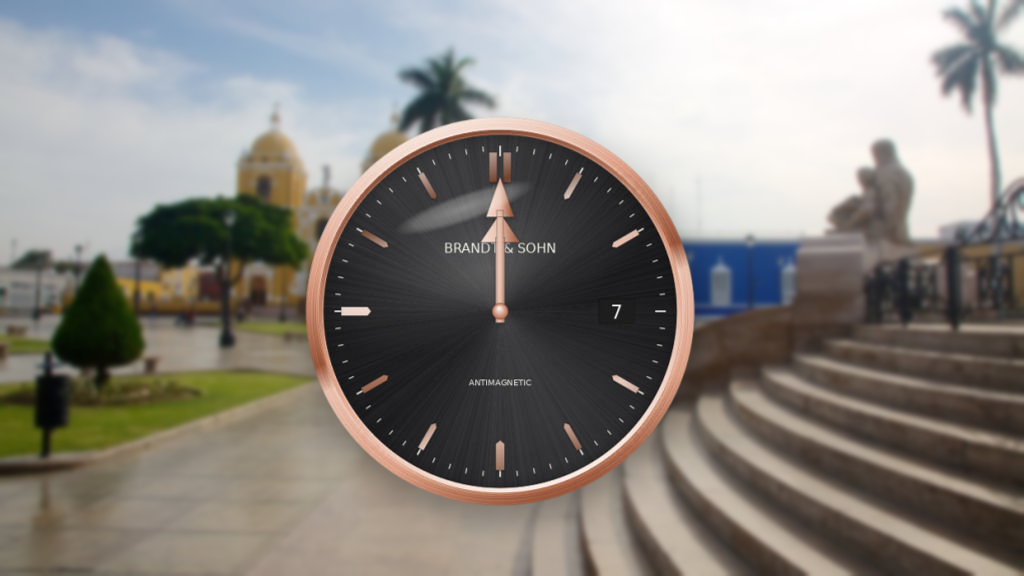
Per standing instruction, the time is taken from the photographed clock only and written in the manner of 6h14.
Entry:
12h00
